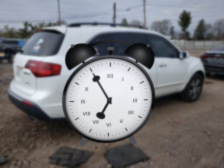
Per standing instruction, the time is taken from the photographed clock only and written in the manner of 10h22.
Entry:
6h55
